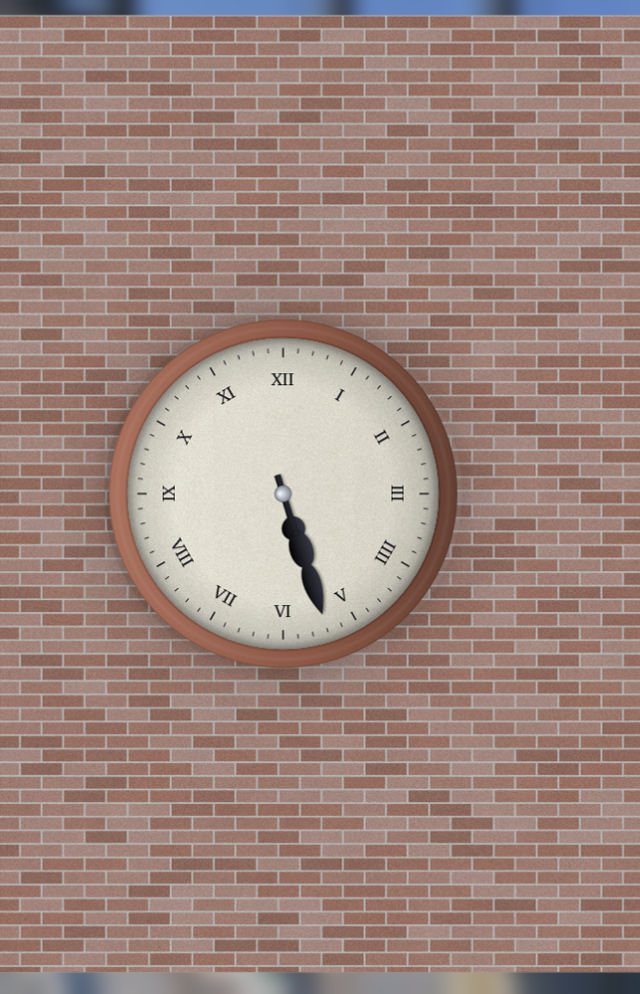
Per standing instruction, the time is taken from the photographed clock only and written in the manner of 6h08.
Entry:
5h27
